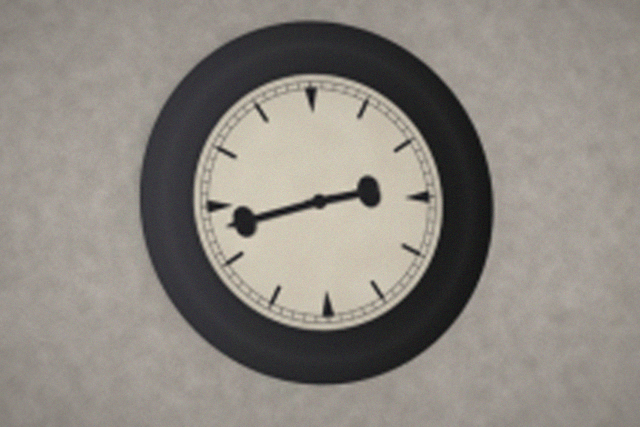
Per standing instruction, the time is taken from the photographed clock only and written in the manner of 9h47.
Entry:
2h43
